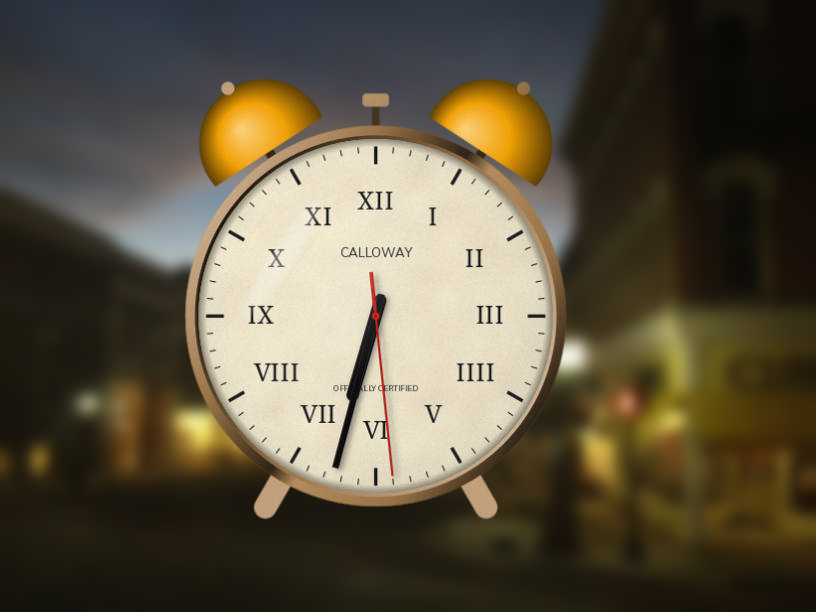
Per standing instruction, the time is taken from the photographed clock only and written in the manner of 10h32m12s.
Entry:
6h32m29s
